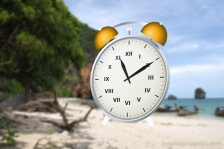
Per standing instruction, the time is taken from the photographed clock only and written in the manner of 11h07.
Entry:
11h10
